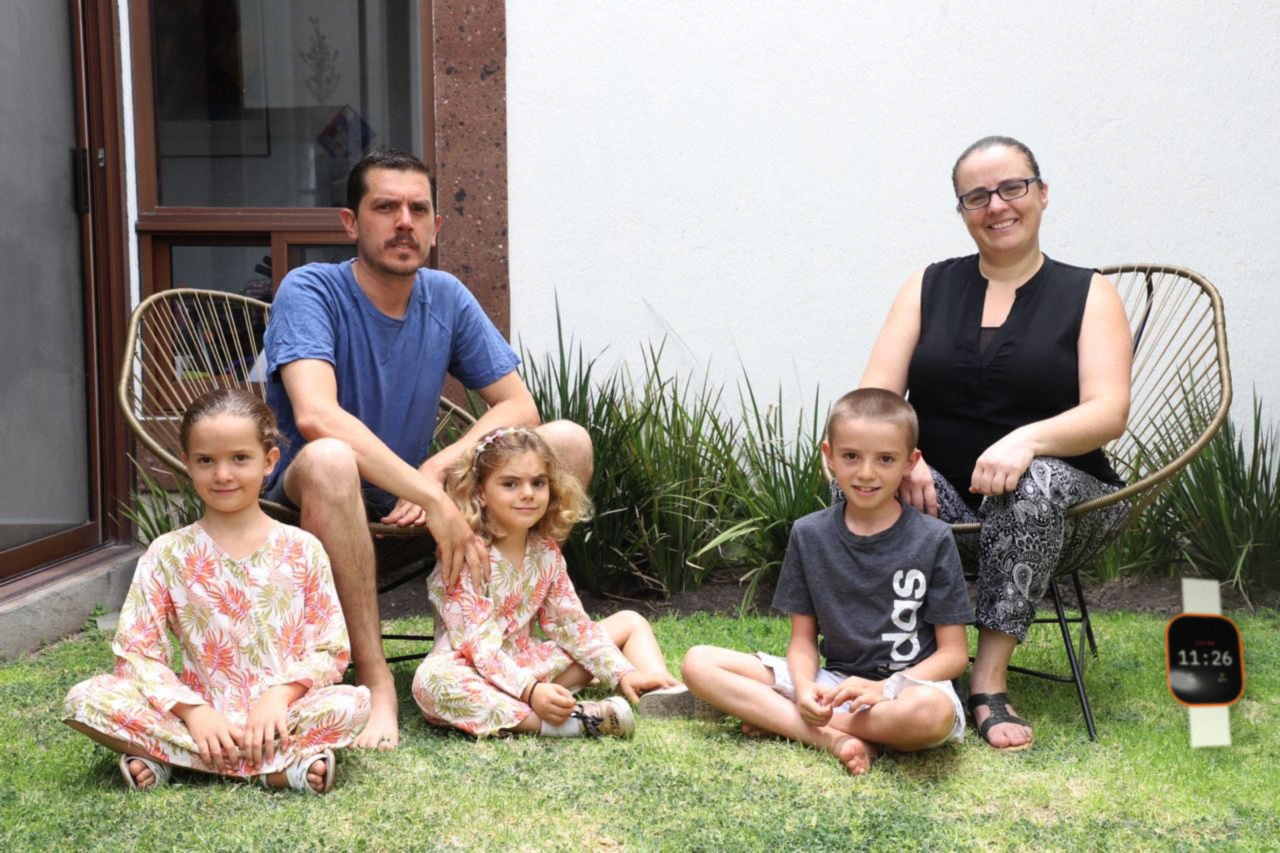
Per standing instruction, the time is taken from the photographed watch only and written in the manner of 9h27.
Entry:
11h26
